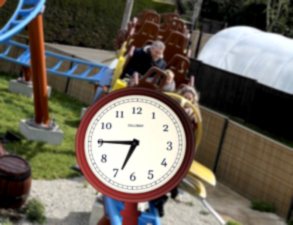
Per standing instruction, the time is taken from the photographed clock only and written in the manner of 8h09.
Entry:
6h45
